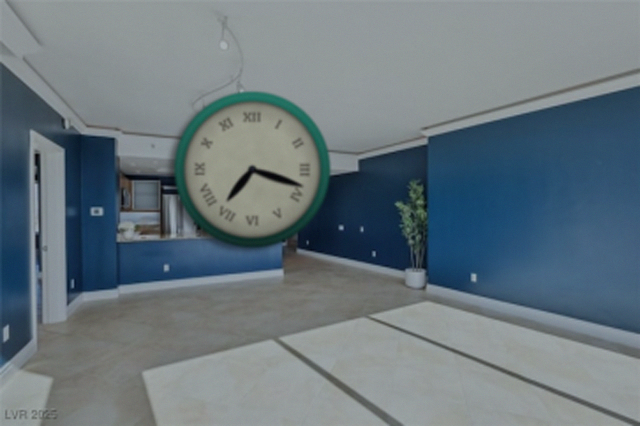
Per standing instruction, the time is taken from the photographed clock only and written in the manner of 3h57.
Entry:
7h18
